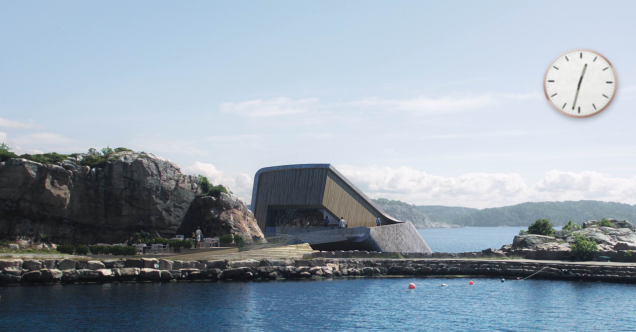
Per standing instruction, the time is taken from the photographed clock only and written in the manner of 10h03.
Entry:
12h32
